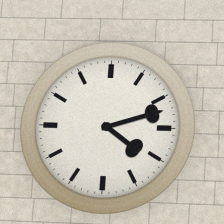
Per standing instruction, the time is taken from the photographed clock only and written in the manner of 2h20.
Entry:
4h12
